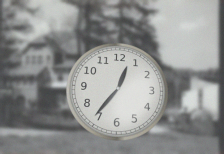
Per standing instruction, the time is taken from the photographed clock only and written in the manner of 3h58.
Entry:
12h36
